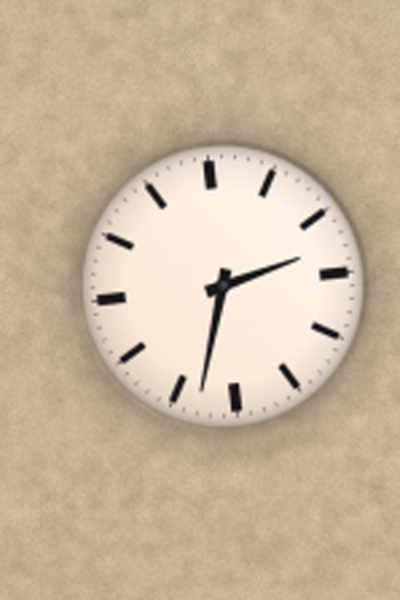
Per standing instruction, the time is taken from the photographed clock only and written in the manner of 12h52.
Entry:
2h33
